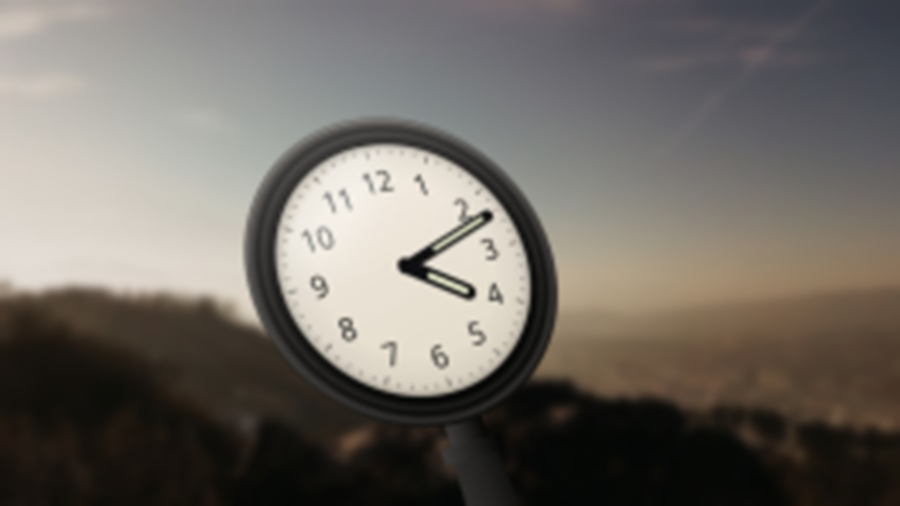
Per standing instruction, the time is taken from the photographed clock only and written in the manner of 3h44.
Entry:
4h12
